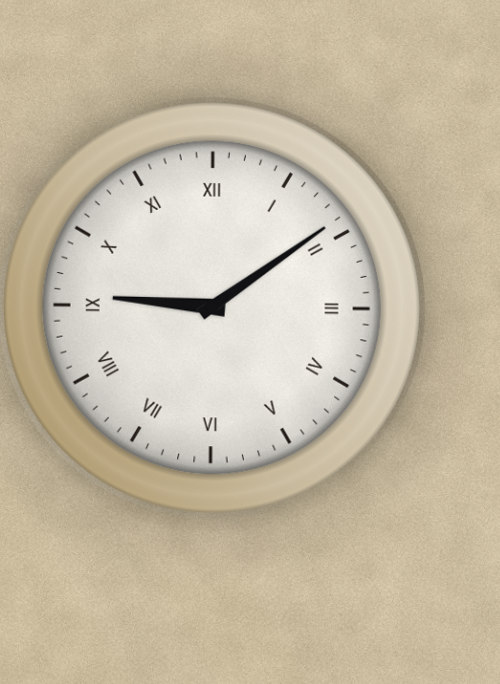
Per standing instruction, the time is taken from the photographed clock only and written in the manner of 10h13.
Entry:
9h09
